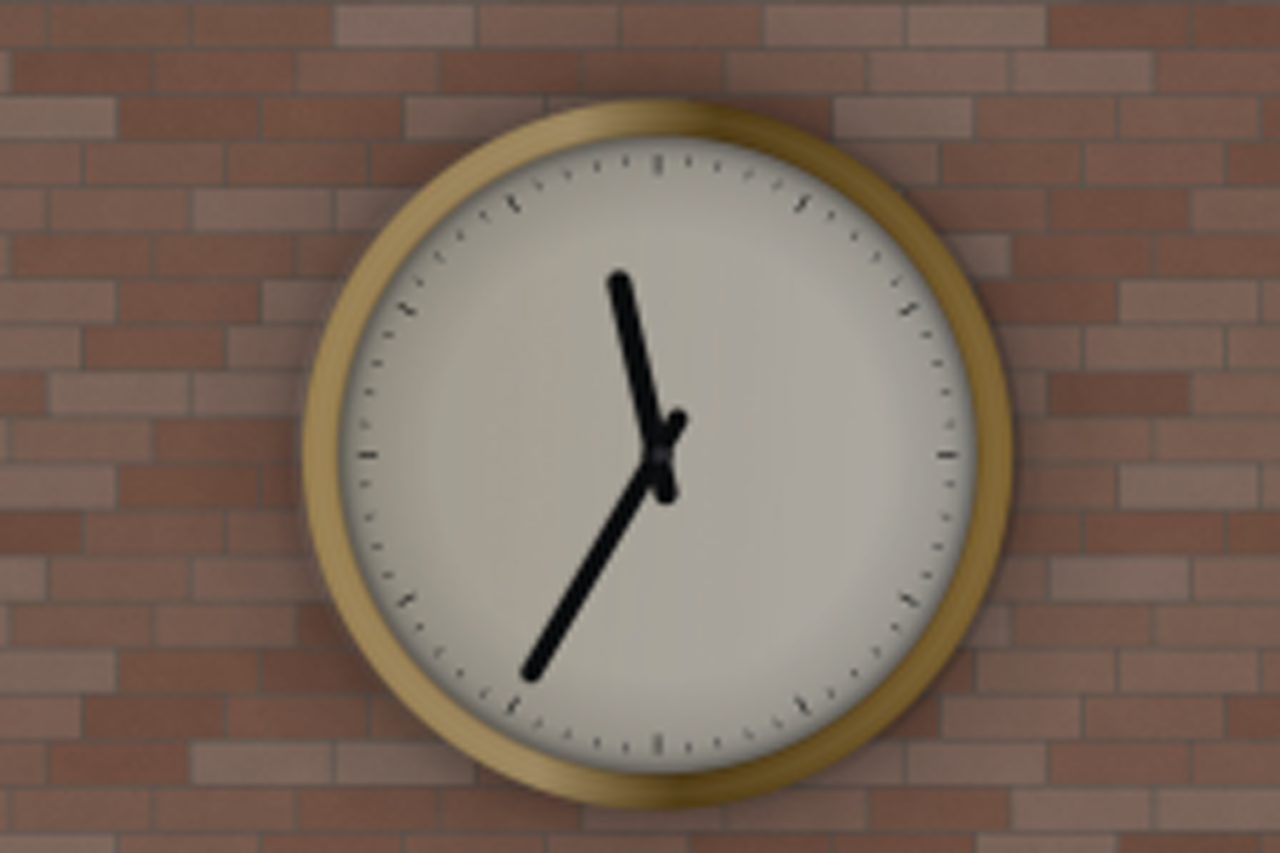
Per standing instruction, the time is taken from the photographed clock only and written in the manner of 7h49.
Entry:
11h35
